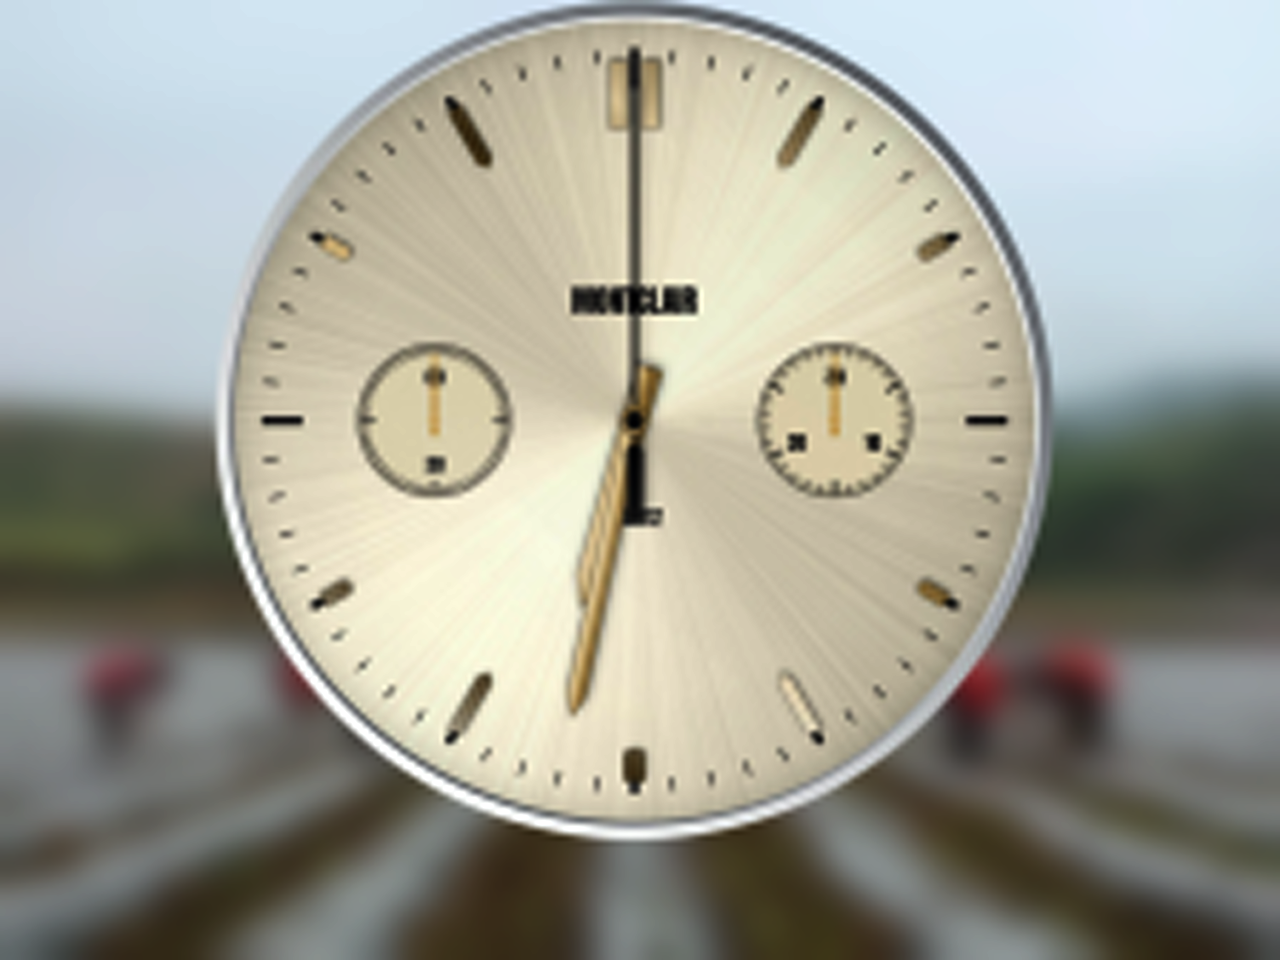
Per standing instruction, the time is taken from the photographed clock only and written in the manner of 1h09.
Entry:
6h32
